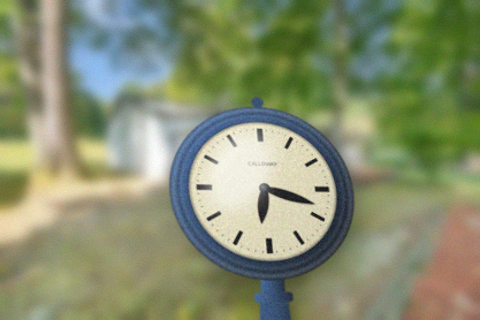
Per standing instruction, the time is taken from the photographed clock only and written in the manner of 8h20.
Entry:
6h18
